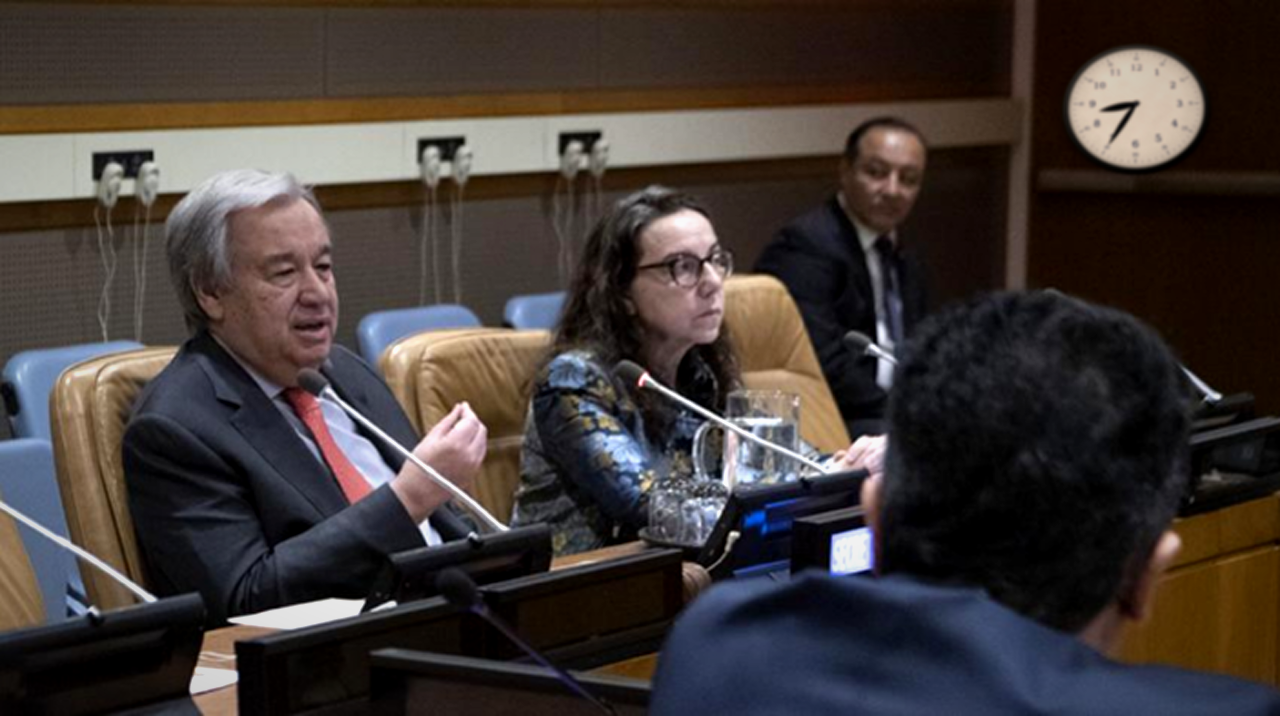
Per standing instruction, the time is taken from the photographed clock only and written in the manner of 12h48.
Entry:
8h35
